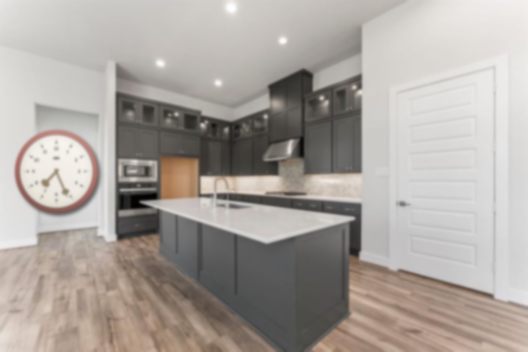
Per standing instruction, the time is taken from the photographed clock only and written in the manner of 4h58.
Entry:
7h26
